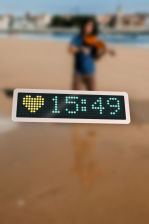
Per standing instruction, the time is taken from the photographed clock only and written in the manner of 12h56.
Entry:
15h49
